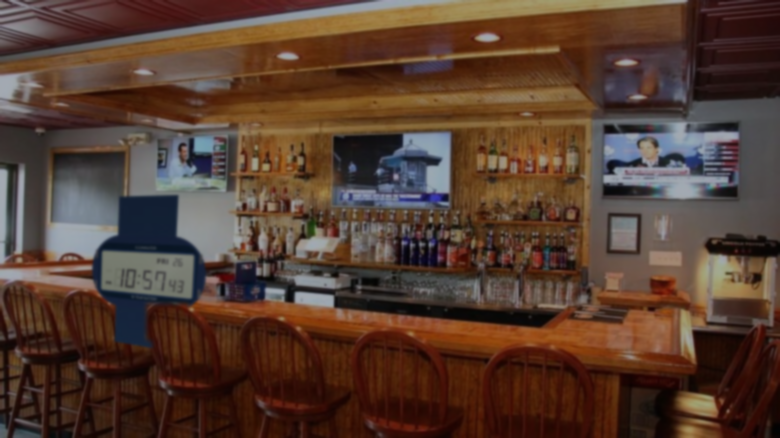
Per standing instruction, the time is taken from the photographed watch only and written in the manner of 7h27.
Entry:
10h57
